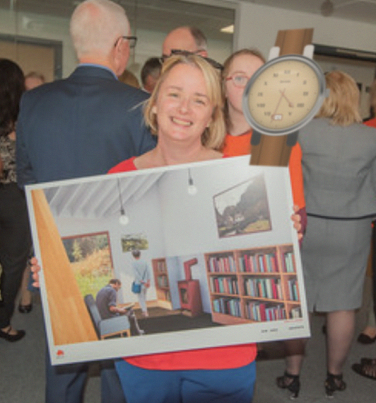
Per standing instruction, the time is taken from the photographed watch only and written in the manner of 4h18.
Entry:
4h32
